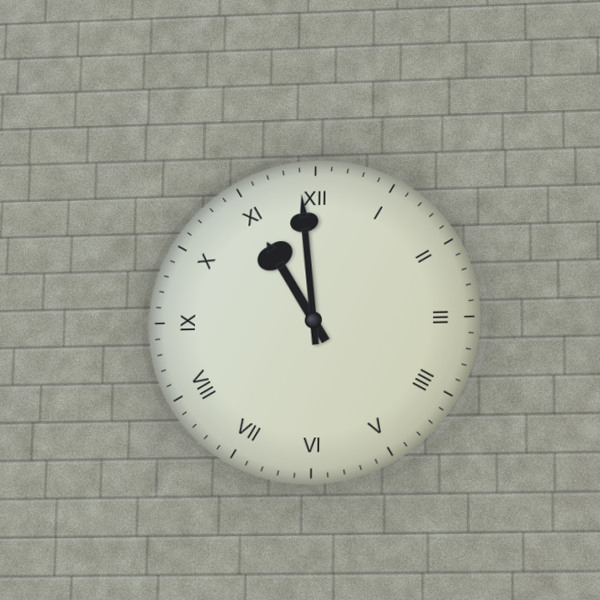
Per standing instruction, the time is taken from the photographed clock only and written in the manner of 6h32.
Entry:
10h59
